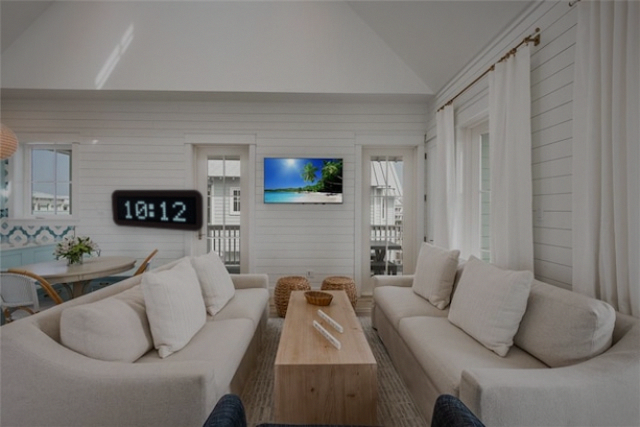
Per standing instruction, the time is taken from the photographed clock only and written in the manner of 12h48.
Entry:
10h12
